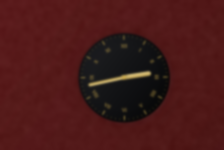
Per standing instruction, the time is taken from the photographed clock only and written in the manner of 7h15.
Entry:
2h43
